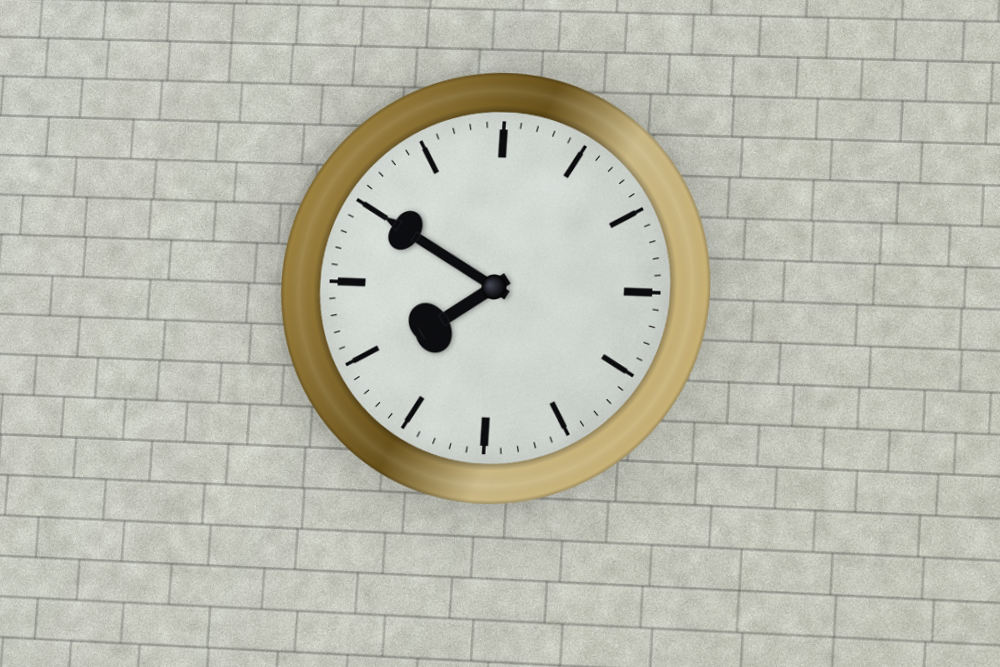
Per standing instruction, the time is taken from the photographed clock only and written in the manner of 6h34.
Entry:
7h50
